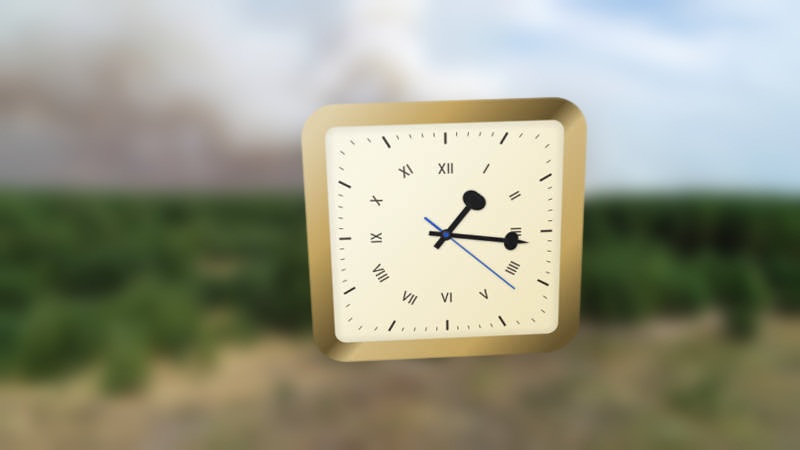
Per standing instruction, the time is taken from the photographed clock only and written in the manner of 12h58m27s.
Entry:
1h16m22s
